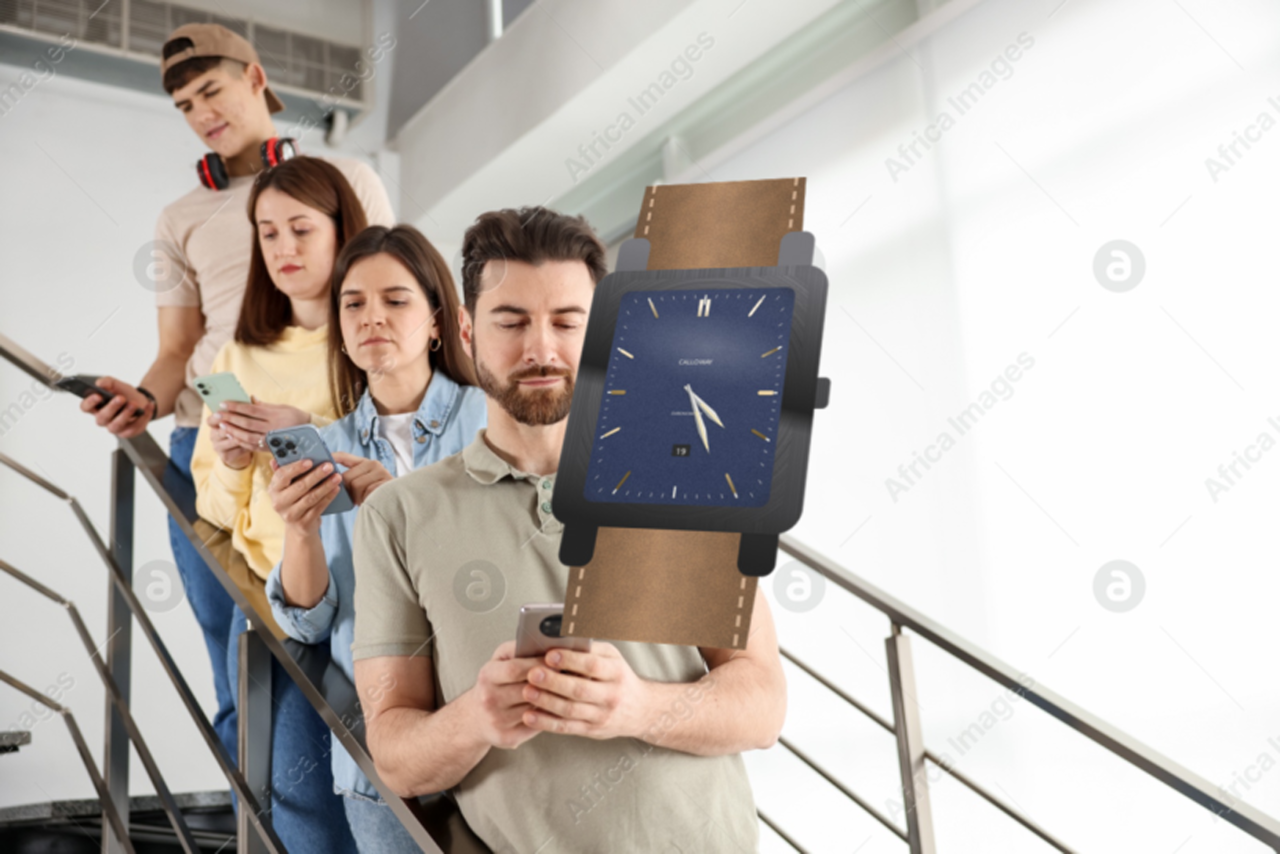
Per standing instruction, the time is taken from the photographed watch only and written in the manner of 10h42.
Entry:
4h26
